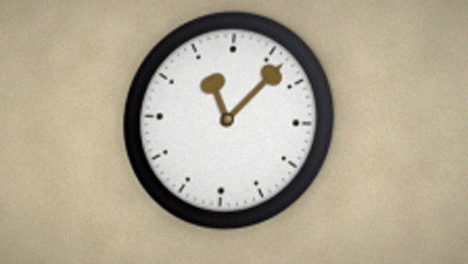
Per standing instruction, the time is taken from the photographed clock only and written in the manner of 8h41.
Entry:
11h07
